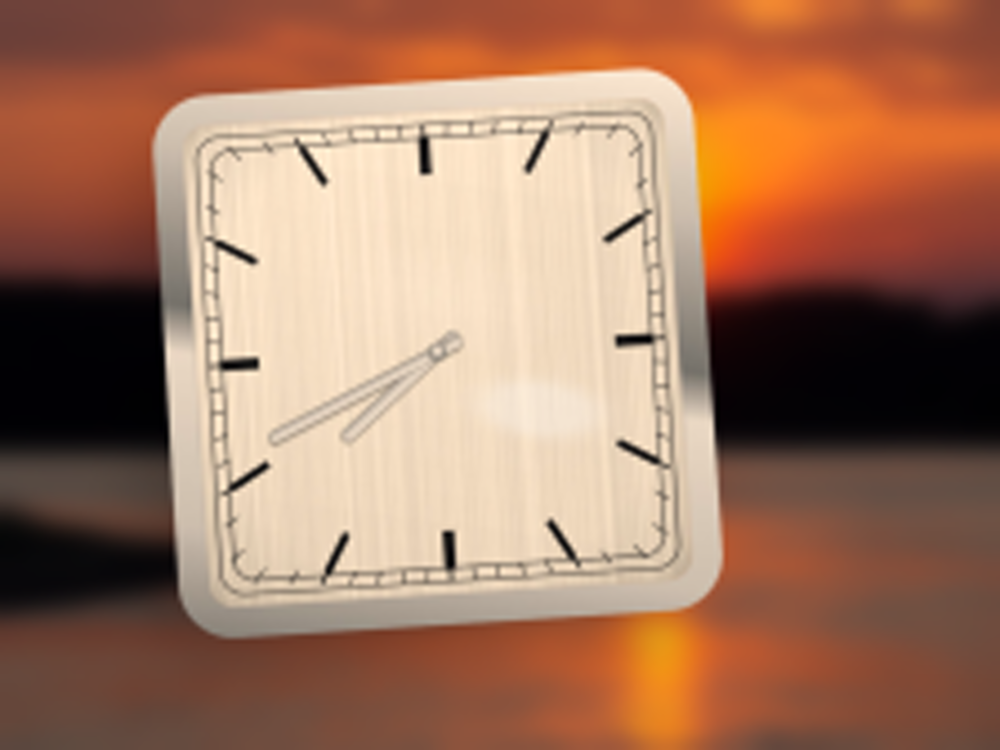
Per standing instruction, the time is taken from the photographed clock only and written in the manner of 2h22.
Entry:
7h41
